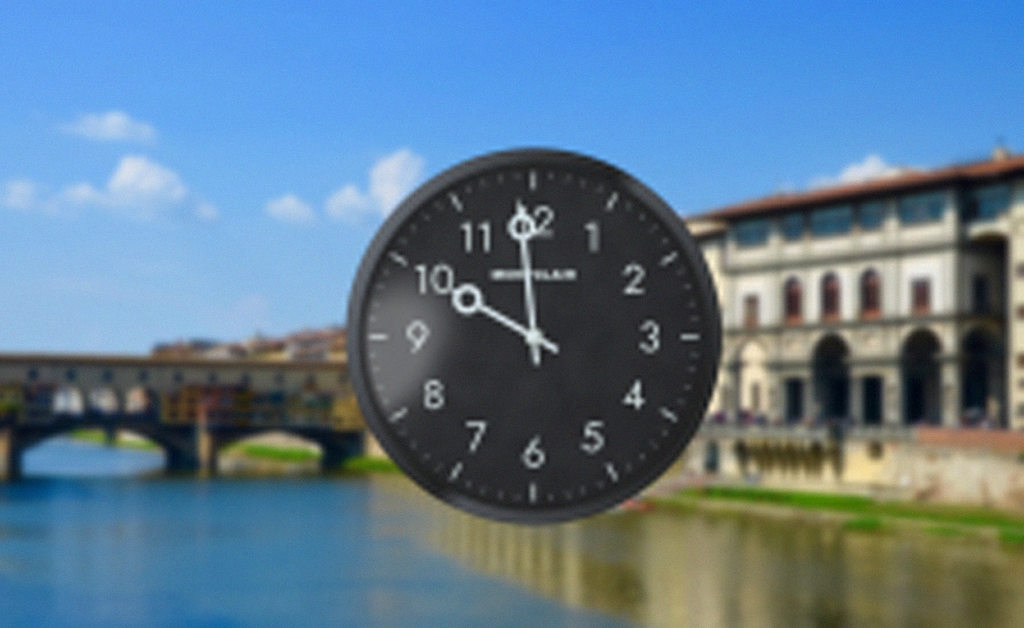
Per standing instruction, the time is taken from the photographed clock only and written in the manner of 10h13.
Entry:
9h59
